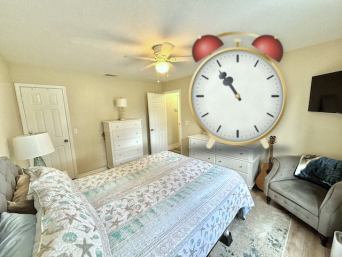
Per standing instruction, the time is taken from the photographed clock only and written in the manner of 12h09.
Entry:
10h54
